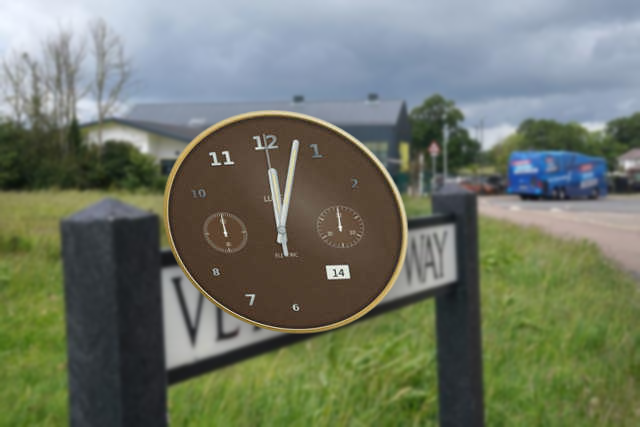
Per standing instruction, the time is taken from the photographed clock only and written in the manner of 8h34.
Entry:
12h03
